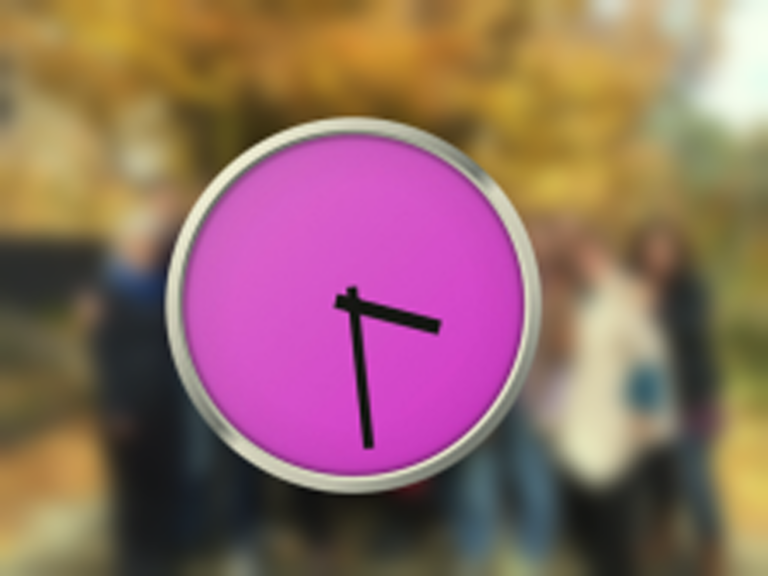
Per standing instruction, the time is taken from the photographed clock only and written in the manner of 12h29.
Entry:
3h29
